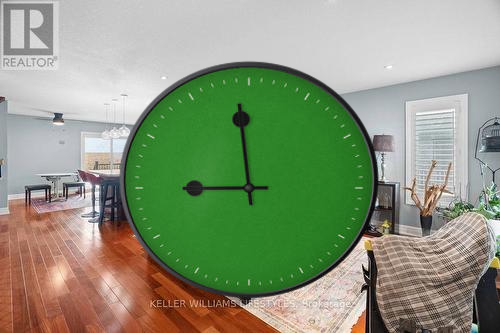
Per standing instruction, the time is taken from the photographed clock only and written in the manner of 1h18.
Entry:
8h59
